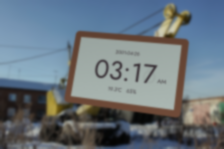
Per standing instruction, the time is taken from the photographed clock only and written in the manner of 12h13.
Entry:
3h17
